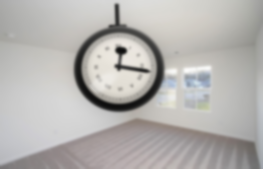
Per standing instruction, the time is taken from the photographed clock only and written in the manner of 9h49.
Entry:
12h17
